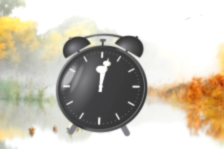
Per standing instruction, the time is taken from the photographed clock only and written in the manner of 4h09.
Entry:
12h02
